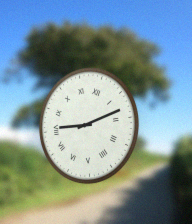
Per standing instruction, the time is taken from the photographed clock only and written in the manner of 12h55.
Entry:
8h08
